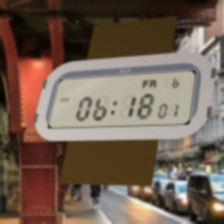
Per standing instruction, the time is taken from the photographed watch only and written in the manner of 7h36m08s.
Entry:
6h18m01s
